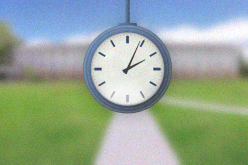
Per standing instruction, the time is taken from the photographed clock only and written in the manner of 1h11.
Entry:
2h04
